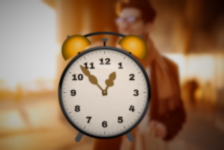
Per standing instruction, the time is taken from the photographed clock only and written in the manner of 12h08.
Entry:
12h53
